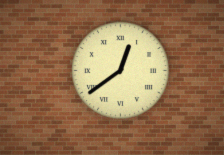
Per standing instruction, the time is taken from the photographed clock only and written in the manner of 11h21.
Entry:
12h39
